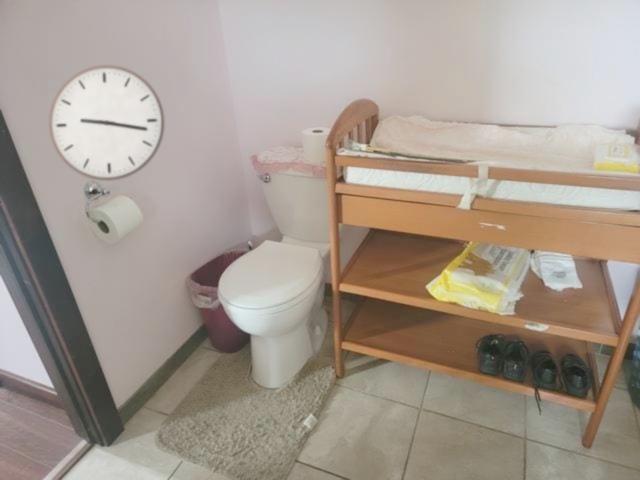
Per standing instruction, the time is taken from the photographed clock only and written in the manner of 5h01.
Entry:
9h17
